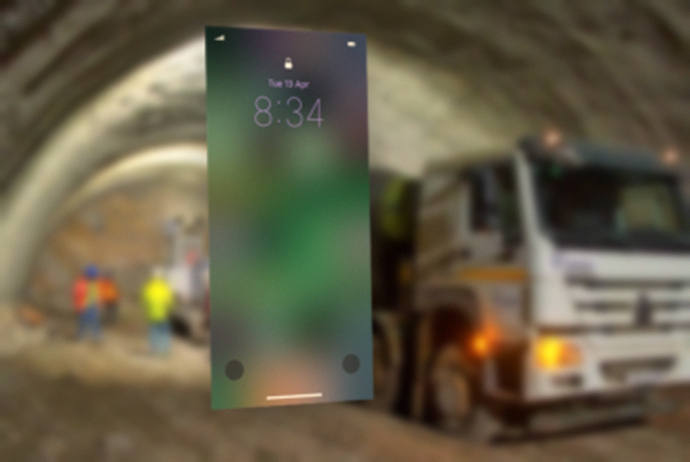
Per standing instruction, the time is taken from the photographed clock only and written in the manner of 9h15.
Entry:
8h34
